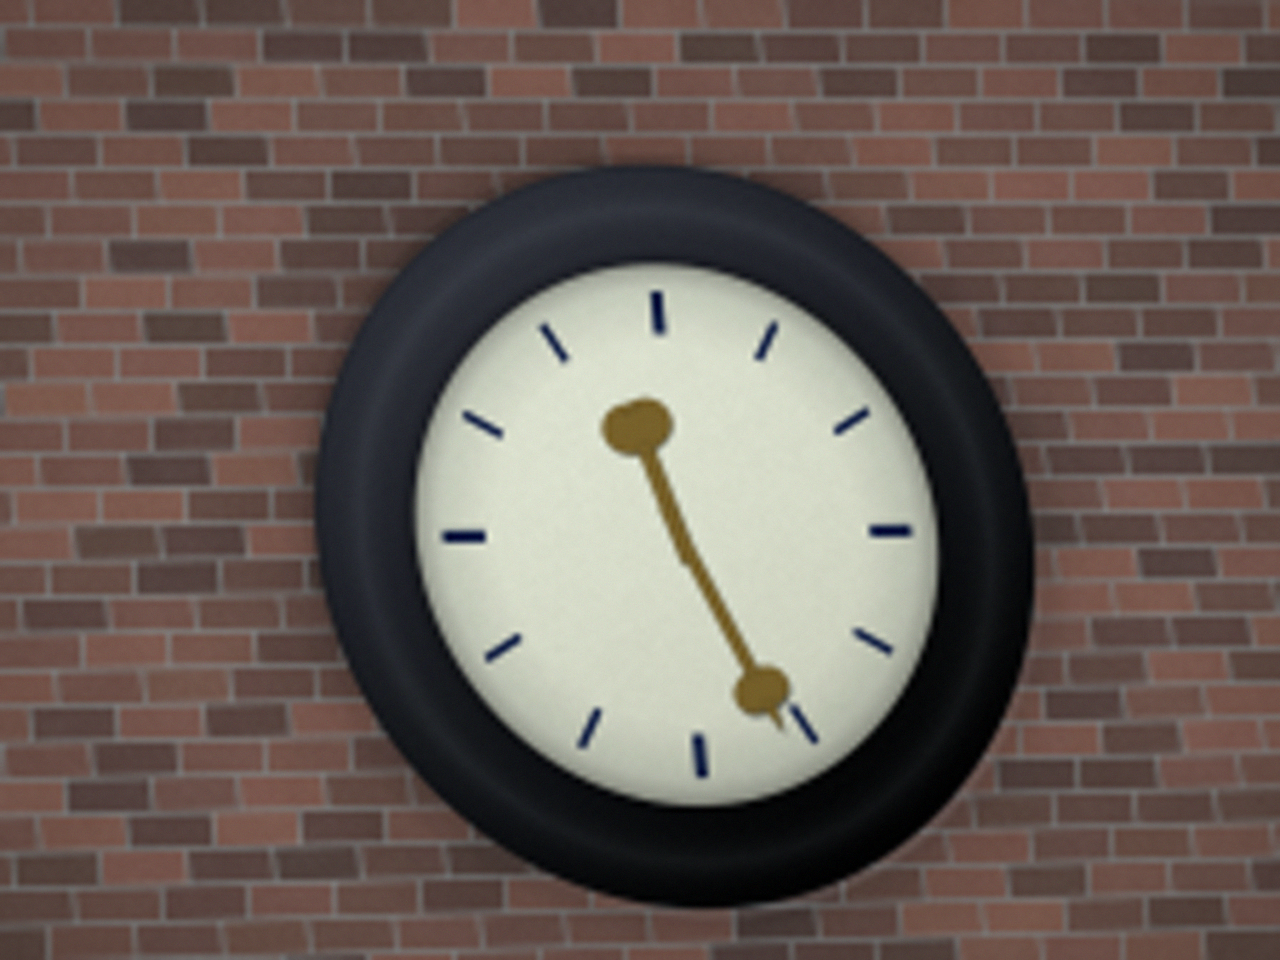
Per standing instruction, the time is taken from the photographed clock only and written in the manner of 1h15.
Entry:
11h26
